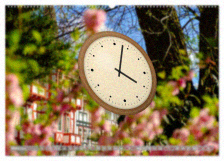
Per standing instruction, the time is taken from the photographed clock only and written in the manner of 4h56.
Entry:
4h03
